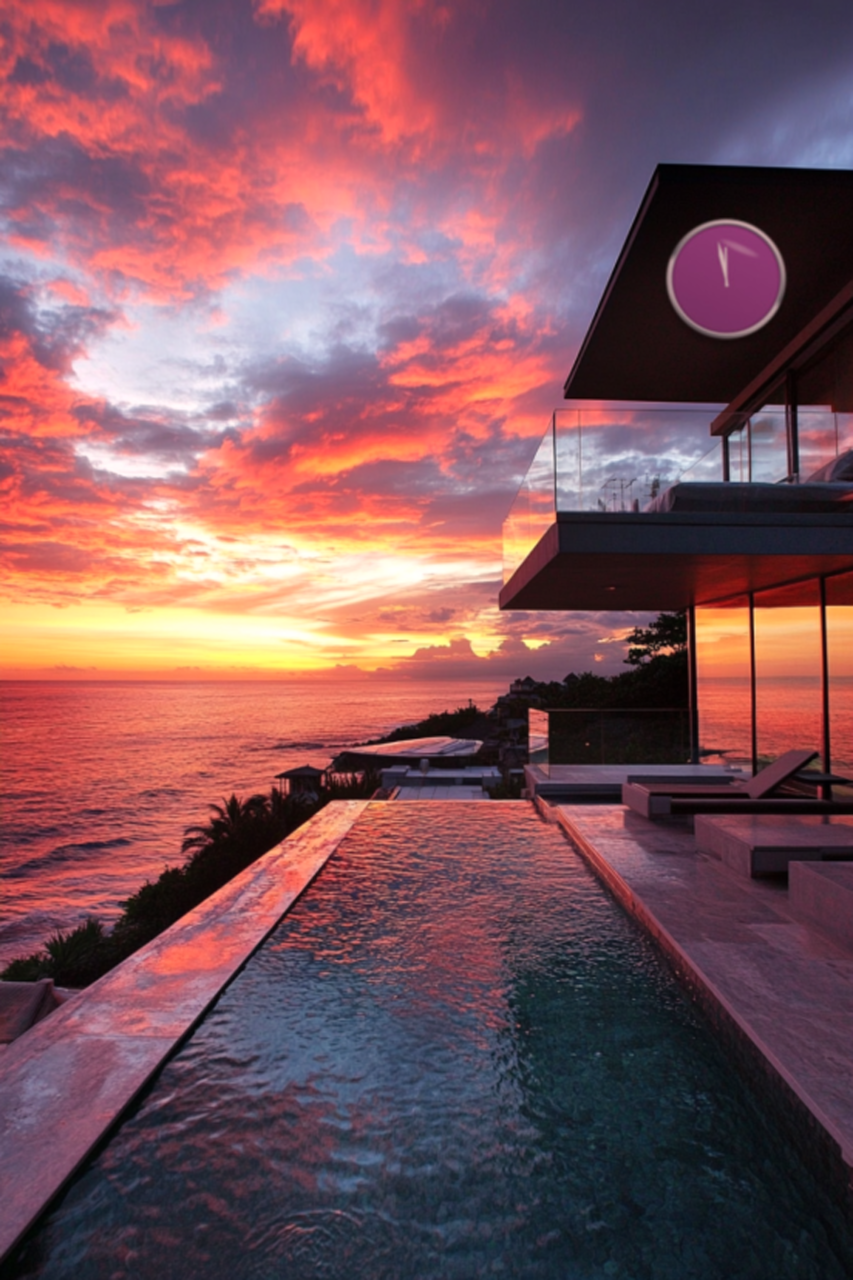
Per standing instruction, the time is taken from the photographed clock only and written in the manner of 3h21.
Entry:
11h58
